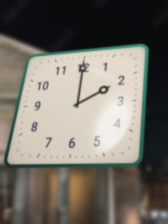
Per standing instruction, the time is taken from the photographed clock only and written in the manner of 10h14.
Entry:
2h00
